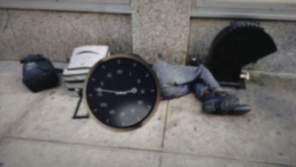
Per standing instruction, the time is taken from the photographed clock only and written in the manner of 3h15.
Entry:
2h47
